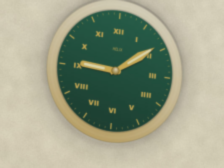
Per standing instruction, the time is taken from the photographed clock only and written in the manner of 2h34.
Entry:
9h09
